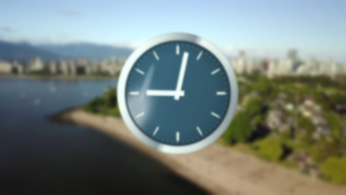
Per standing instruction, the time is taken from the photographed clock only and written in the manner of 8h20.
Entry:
9h02
